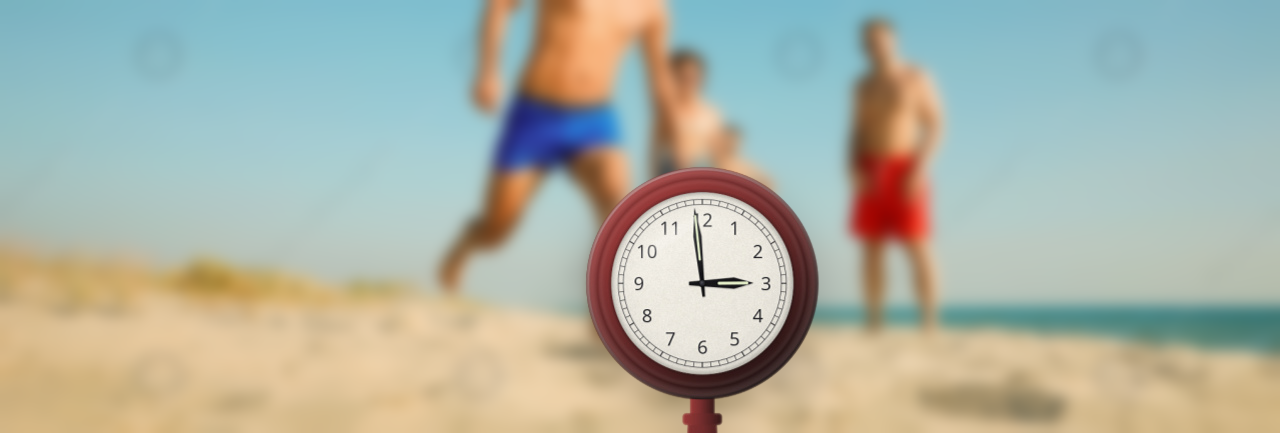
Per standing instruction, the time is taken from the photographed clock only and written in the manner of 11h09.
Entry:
2h59
